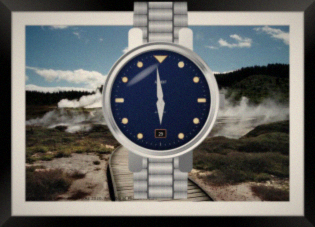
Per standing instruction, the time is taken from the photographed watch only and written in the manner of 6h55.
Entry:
5h59
